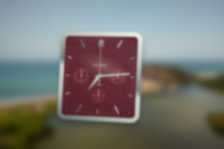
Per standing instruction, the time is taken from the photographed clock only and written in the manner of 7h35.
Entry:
7h14
